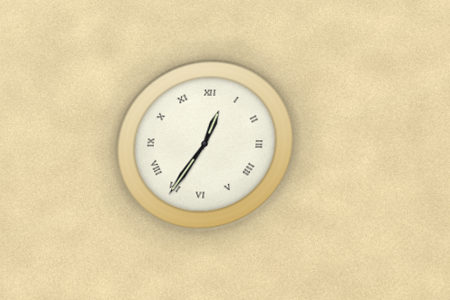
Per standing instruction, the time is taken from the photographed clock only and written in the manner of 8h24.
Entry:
12h35
